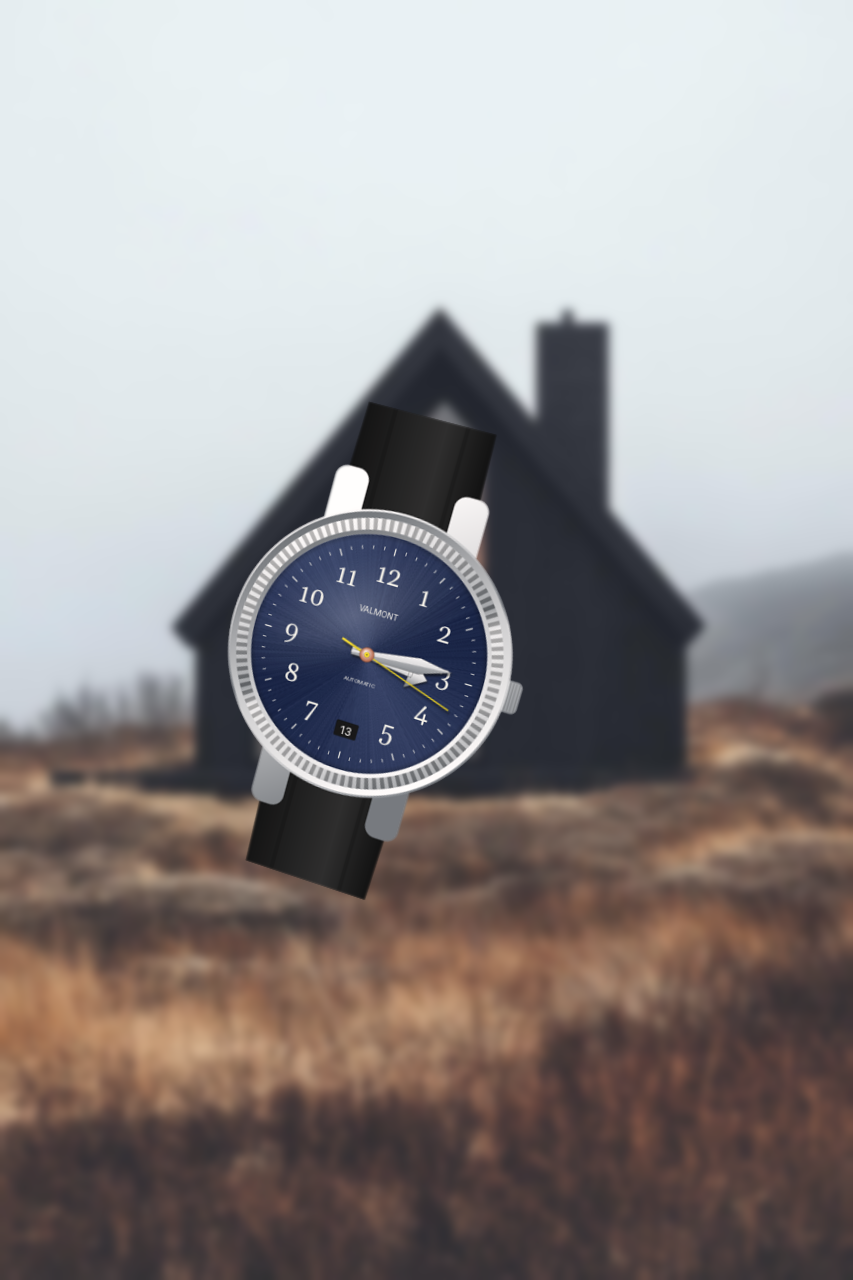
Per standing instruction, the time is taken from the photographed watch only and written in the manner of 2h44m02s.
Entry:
3h14m18s
